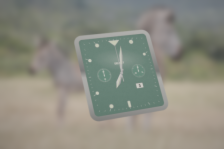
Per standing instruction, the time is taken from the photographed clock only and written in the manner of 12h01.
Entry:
7h02
